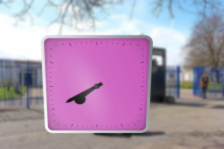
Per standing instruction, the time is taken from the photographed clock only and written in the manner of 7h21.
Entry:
7h40
